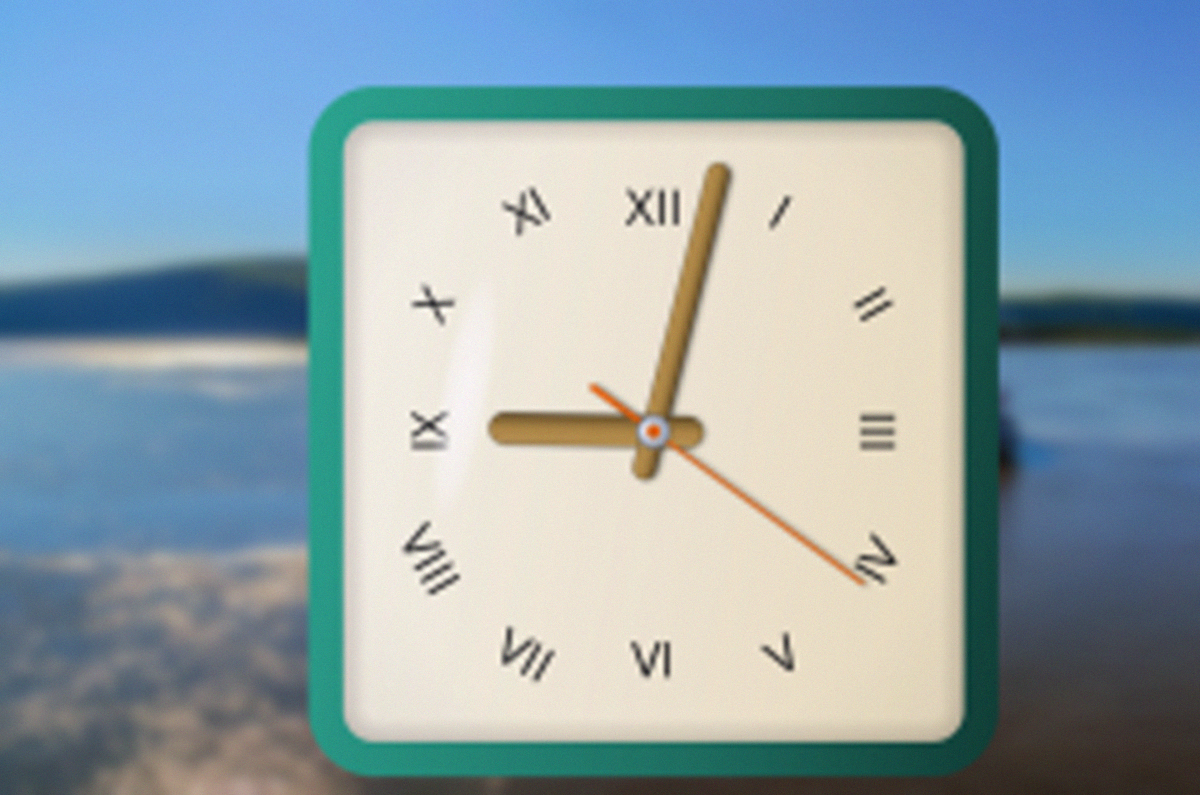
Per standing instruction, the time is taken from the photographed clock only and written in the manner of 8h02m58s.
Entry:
9h02m21s
